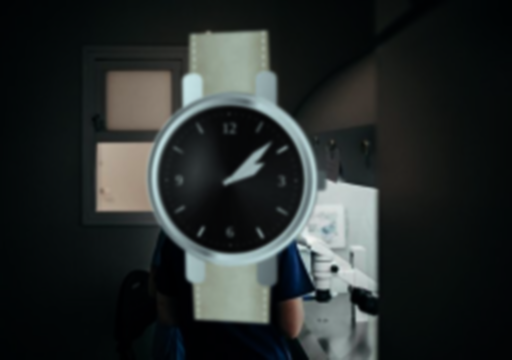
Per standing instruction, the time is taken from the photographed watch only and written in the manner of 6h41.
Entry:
2h08
